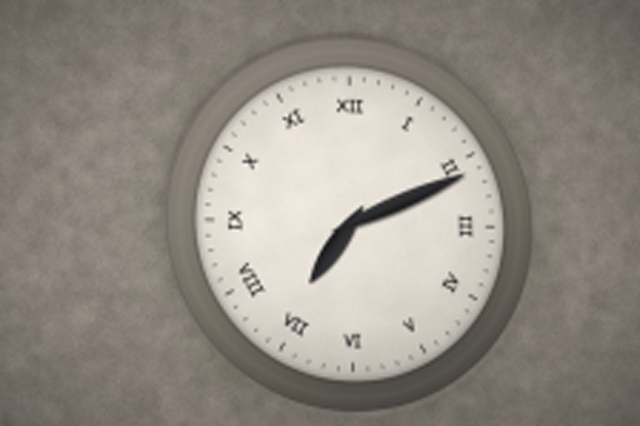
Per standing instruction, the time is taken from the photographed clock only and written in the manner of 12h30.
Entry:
7h11
